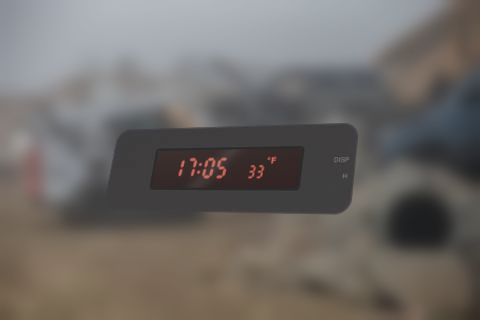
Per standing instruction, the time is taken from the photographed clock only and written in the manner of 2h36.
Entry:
17h05
